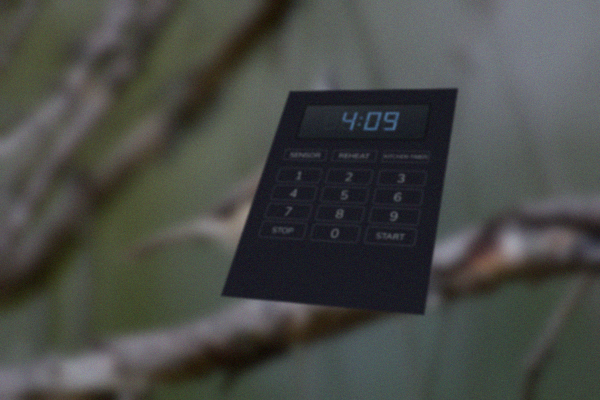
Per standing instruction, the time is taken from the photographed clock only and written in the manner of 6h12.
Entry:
4h09
